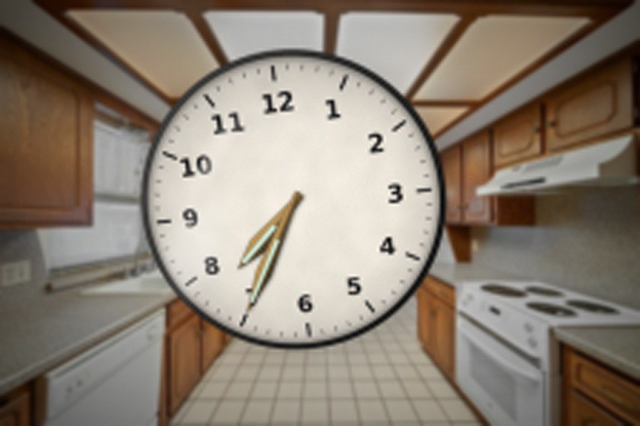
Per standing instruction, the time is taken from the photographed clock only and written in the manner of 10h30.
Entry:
7h35
